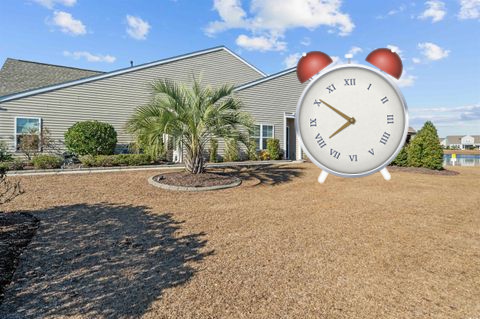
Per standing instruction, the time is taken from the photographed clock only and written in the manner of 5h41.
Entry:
7h51
